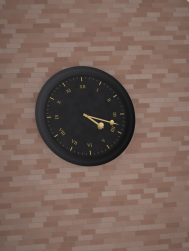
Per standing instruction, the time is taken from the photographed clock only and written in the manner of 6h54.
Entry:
4h18
